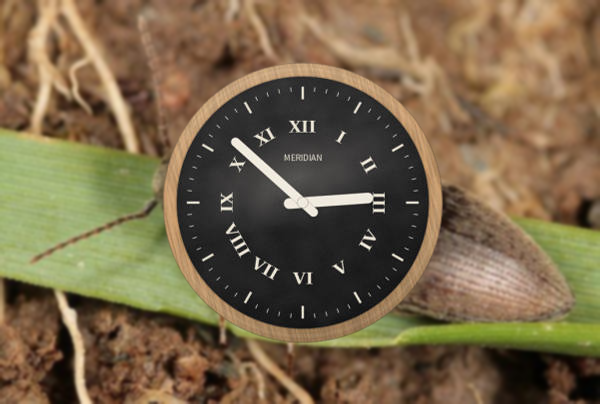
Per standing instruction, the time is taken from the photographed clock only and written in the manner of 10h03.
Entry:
2h52
